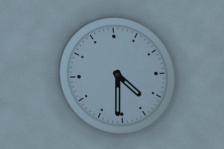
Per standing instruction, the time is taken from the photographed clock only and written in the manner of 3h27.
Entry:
4h31
